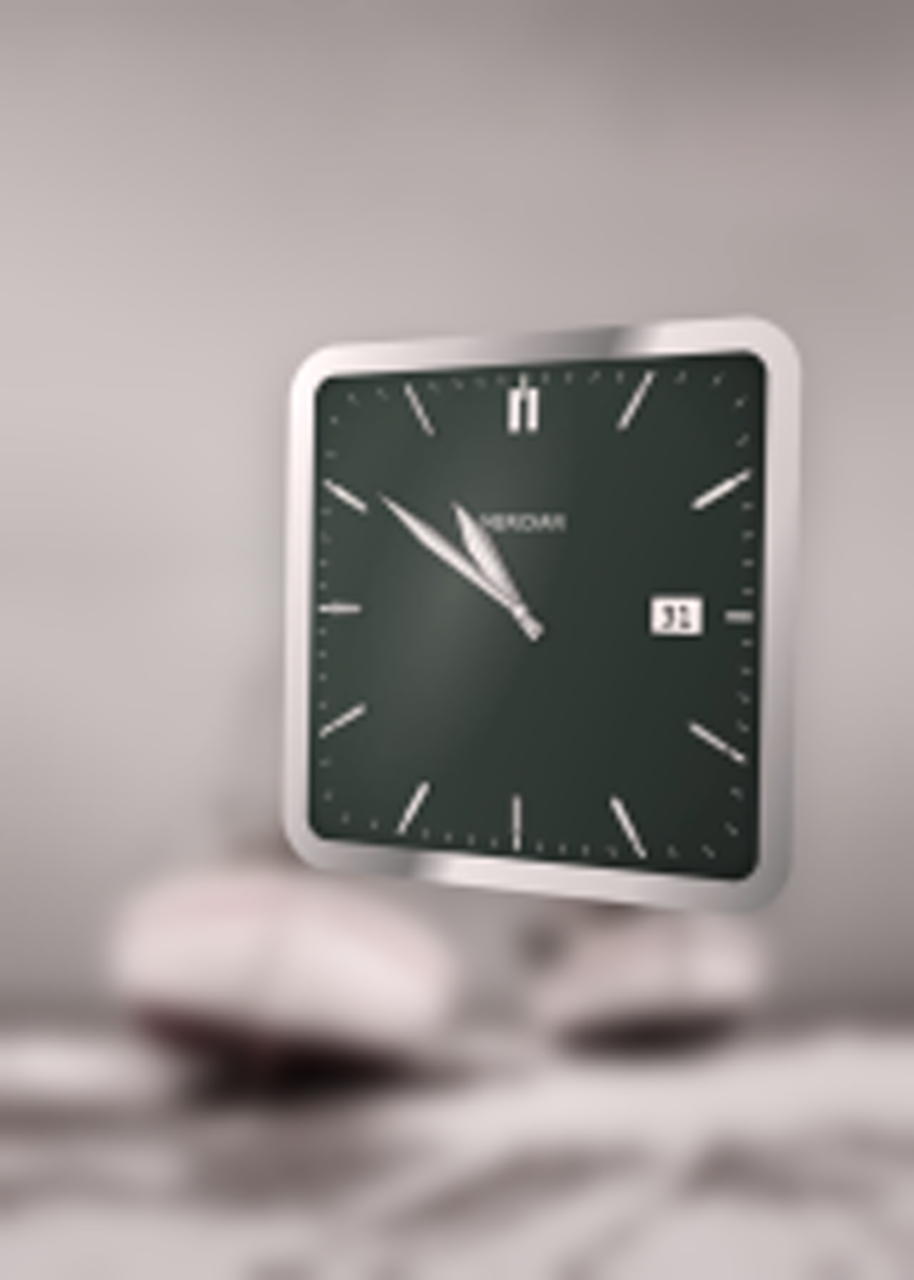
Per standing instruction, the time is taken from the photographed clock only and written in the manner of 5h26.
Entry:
10h51
